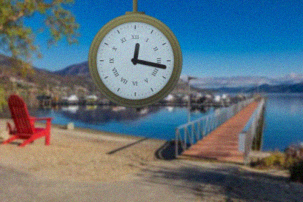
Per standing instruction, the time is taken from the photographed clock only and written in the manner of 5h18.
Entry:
12h17
